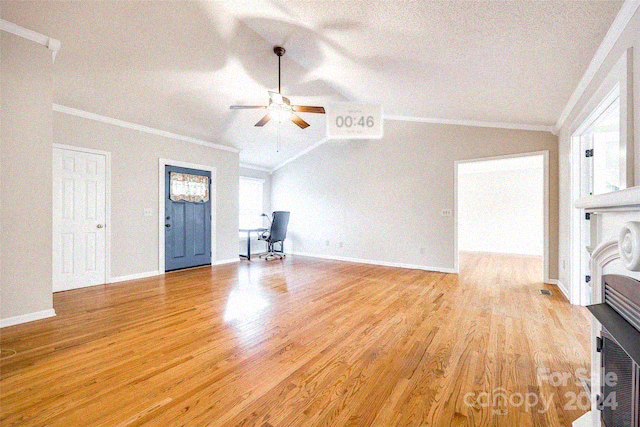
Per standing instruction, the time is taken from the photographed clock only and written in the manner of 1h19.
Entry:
0h46
